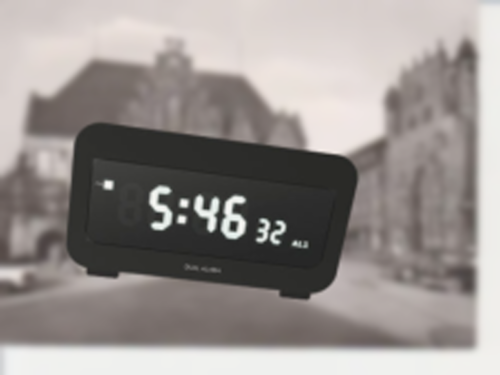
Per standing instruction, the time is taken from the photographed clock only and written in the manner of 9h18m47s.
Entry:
5h46m32s
